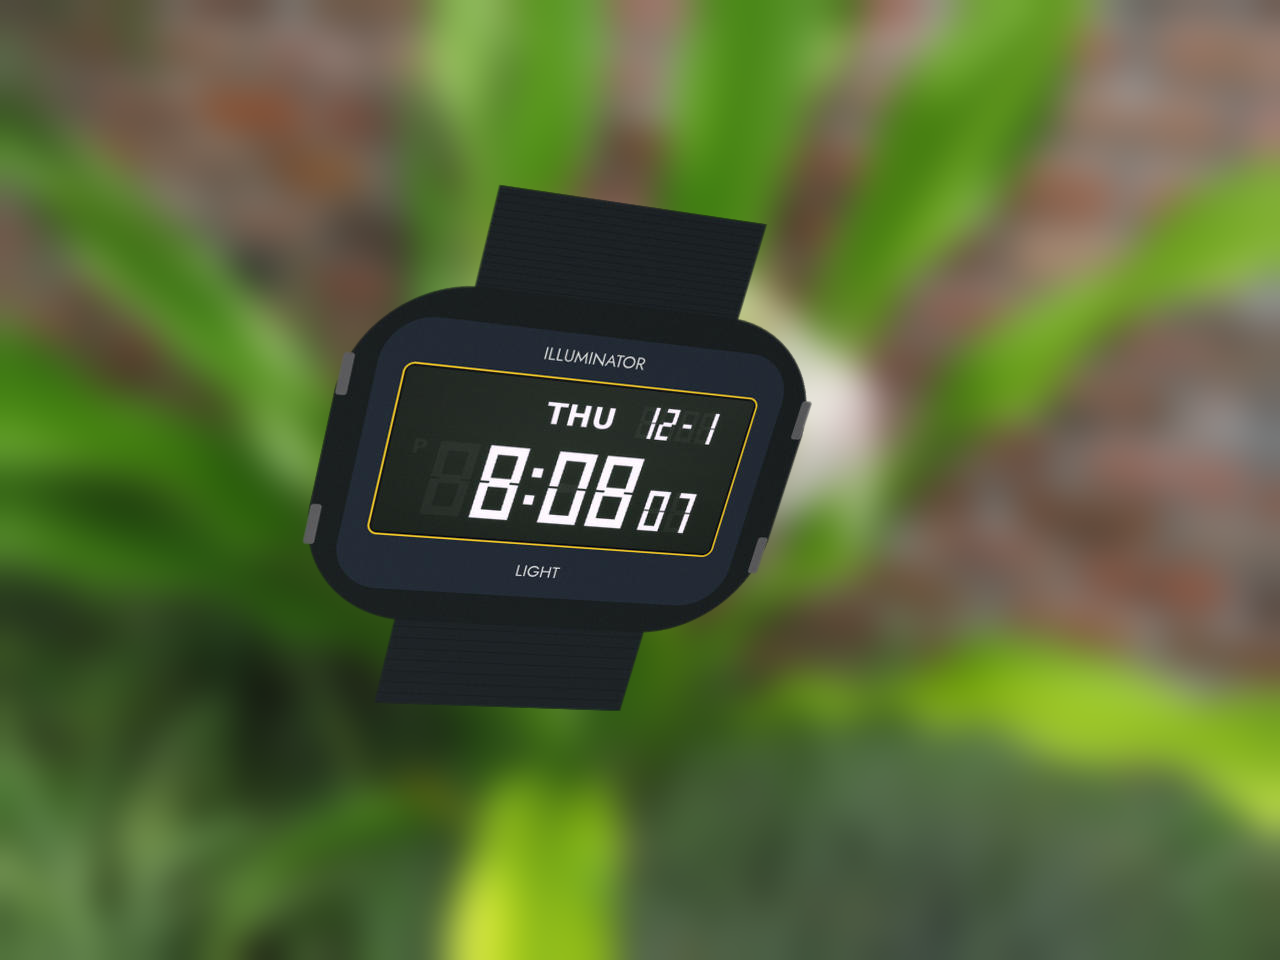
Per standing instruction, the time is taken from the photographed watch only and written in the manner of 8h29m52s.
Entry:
8h08m07s
